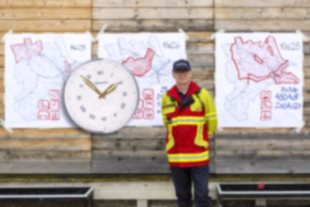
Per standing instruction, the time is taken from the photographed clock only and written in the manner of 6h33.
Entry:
1h53
